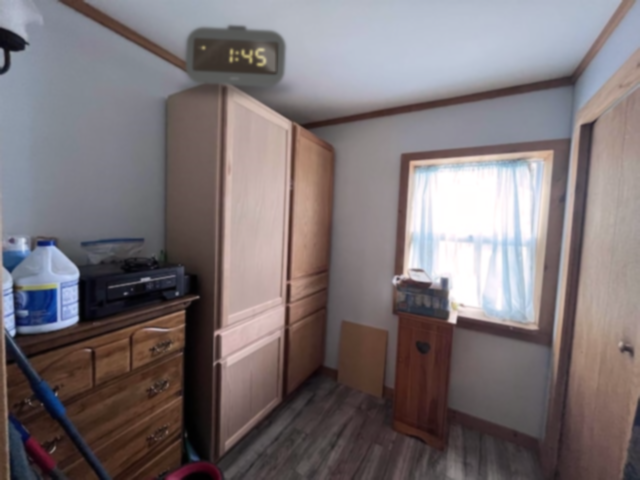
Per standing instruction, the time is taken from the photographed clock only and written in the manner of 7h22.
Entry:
1h45
